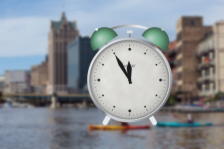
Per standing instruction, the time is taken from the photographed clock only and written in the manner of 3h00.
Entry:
11h55
